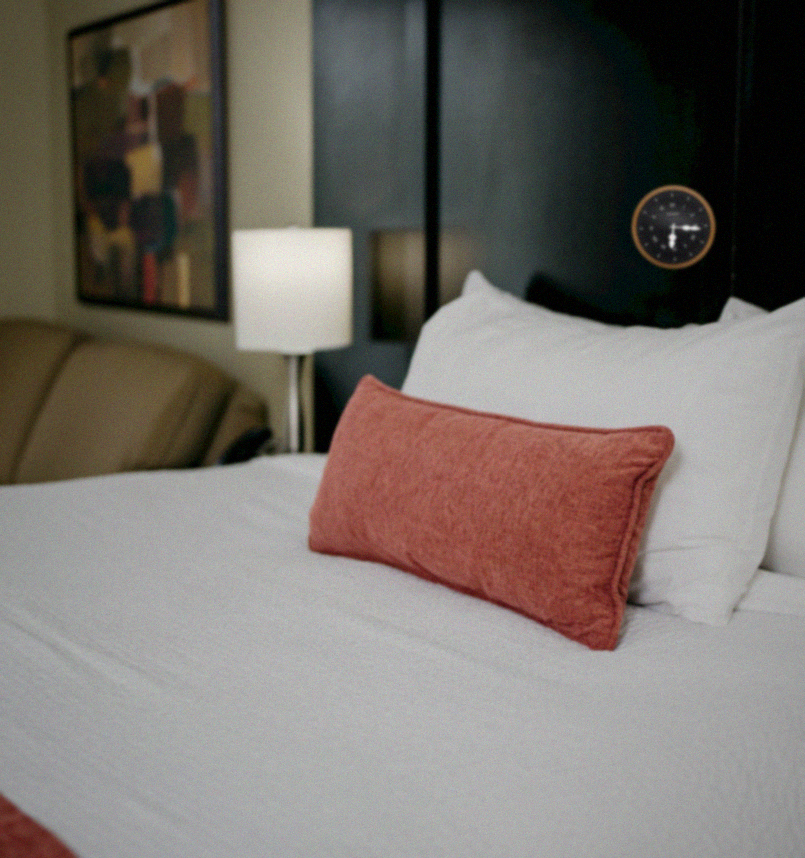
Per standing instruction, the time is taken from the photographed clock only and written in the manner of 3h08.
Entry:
6h16
